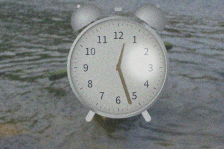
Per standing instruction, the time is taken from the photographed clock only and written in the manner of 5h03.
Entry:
12h27
